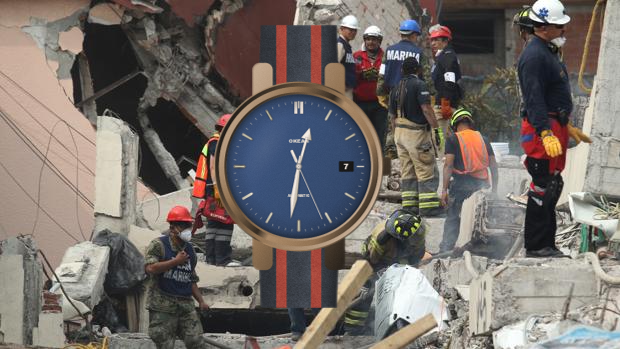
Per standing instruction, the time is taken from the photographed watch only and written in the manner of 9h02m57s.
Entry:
12h31m26s
